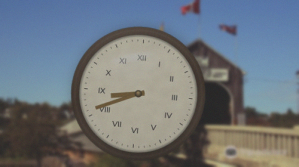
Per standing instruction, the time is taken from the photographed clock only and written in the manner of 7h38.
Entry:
8h41
